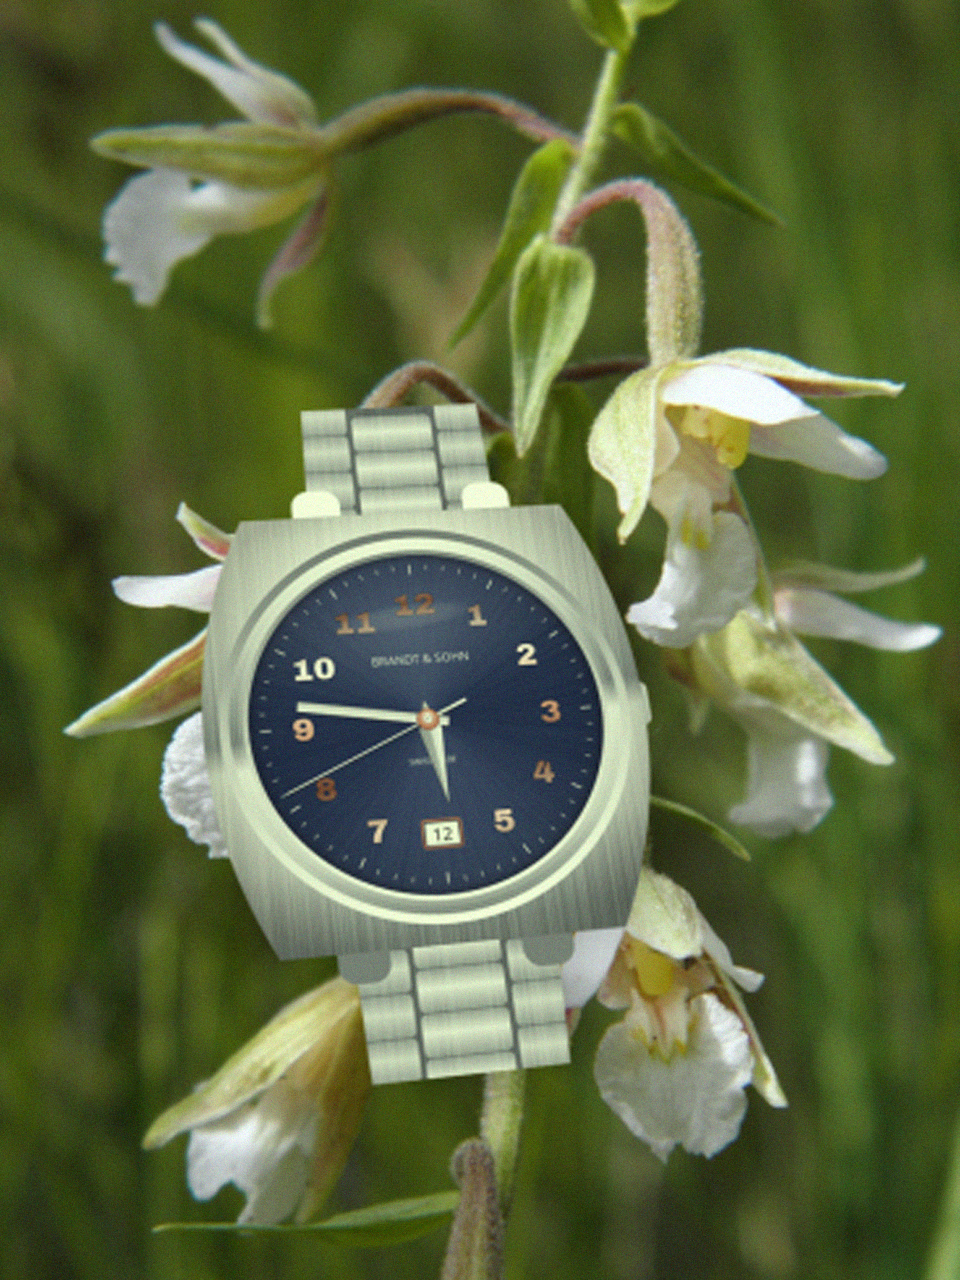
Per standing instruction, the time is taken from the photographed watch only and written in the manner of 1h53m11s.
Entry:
5h46m41s
